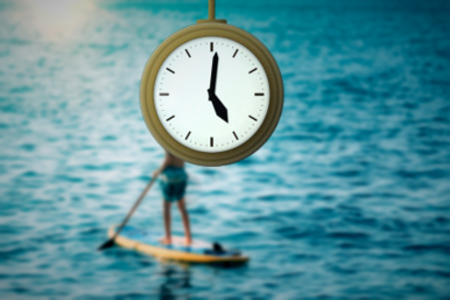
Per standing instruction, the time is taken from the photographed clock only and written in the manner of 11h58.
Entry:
5h01
